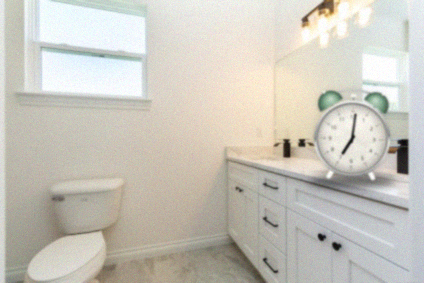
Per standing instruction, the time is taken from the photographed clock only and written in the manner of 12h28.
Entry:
7h01
